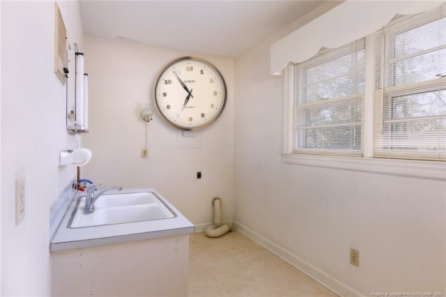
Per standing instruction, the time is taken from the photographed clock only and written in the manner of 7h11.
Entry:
6h54
